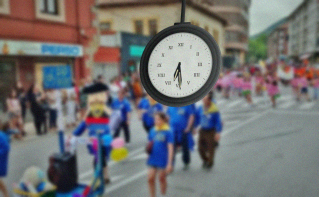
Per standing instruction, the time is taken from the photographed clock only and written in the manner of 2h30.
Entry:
6h29
